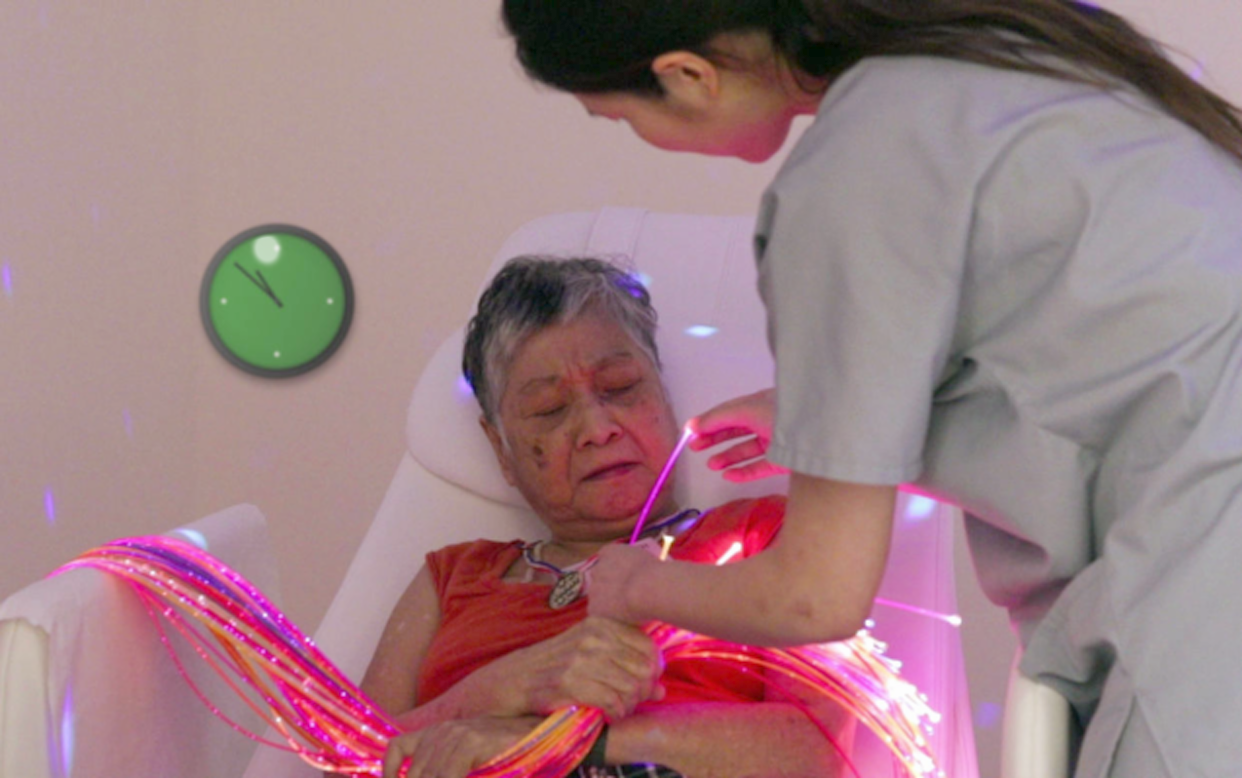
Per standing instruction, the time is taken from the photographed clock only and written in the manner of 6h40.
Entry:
10h52
